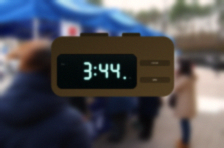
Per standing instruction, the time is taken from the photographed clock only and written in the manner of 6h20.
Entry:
3h44
